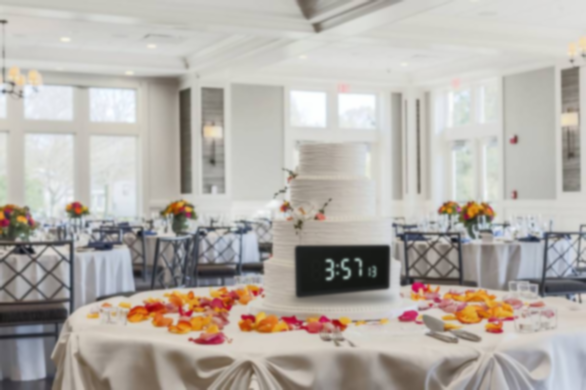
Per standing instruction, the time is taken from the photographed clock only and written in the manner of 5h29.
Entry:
3h57
